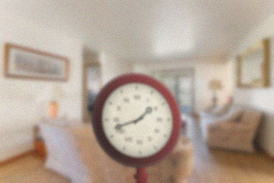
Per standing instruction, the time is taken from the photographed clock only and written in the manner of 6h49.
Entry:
1h42
